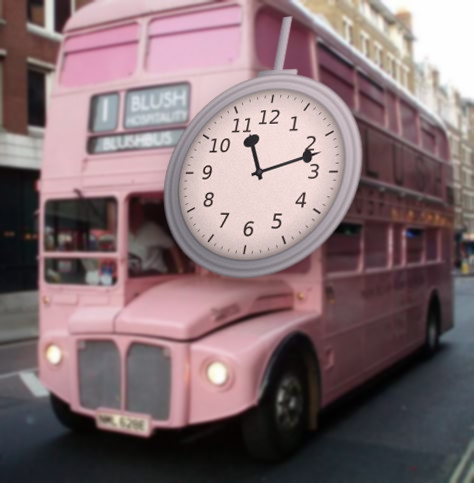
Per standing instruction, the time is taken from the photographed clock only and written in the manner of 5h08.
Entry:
11h12
